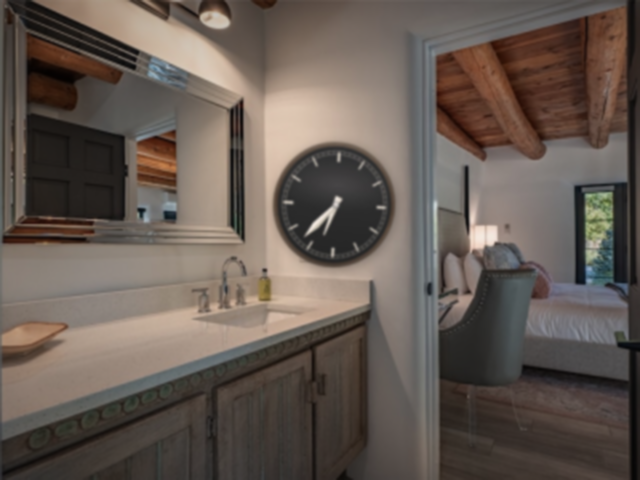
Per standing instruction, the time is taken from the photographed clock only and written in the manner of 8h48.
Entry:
6h37
